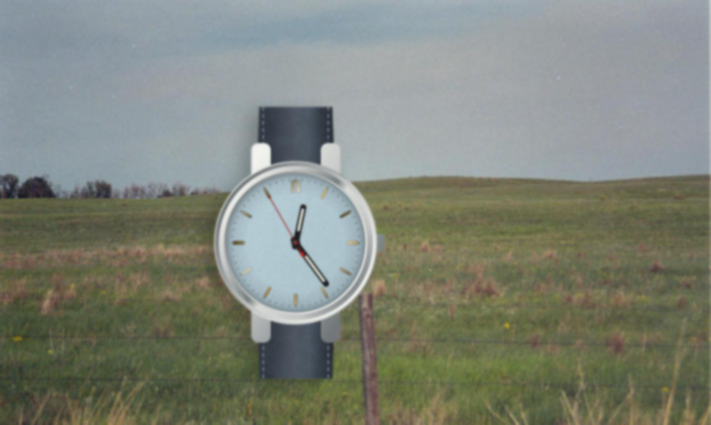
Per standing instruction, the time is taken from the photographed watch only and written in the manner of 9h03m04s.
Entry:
12h23m55s
